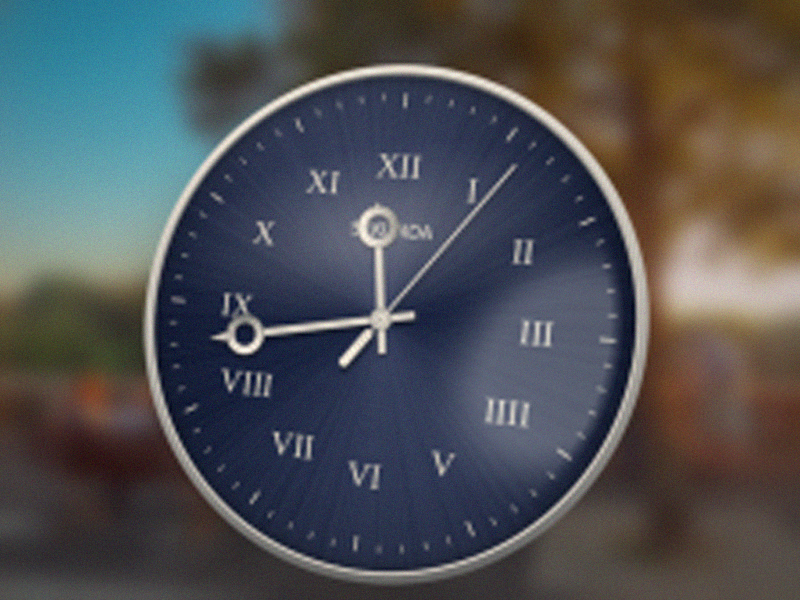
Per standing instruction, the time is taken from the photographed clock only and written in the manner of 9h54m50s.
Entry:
11h43m06s
